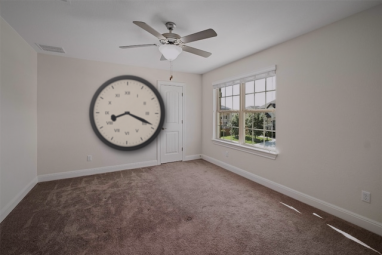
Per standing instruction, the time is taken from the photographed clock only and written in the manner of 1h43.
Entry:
8h19
